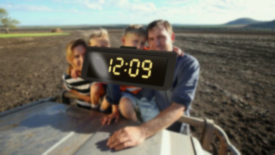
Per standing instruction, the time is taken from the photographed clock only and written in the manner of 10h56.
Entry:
12h09
